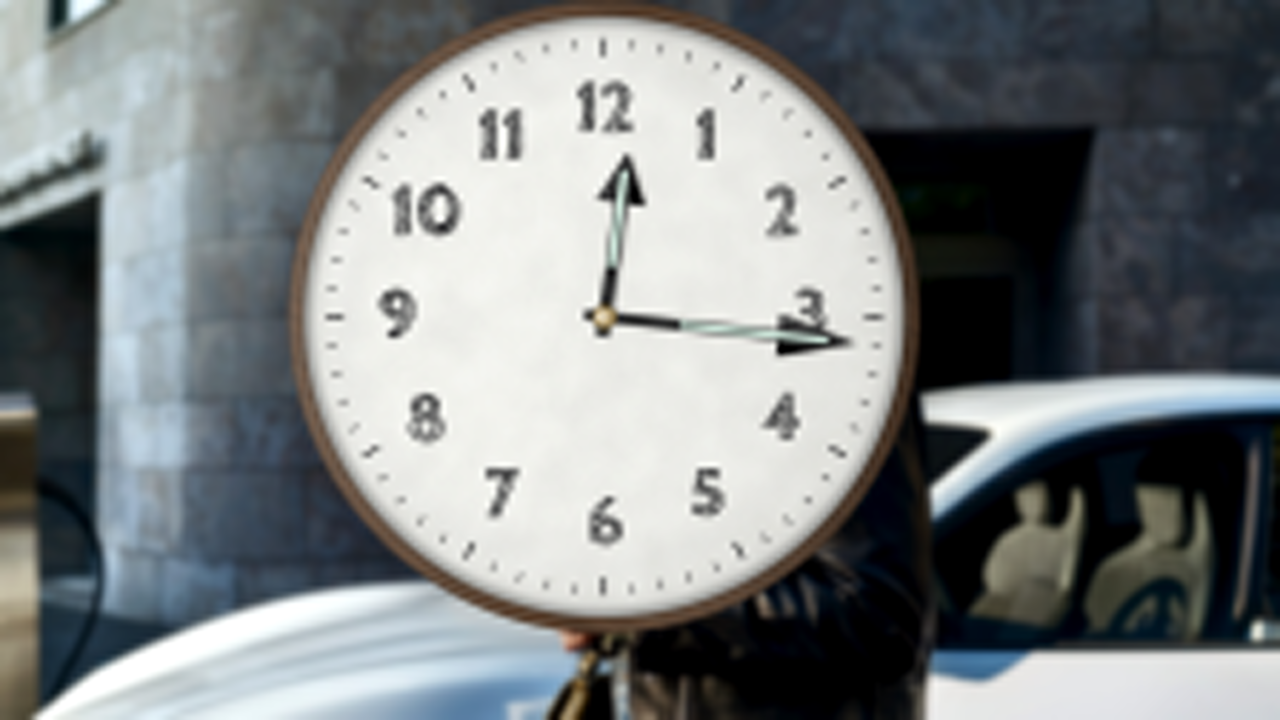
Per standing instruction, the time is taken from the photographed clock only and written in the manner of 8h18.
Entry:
12h16
